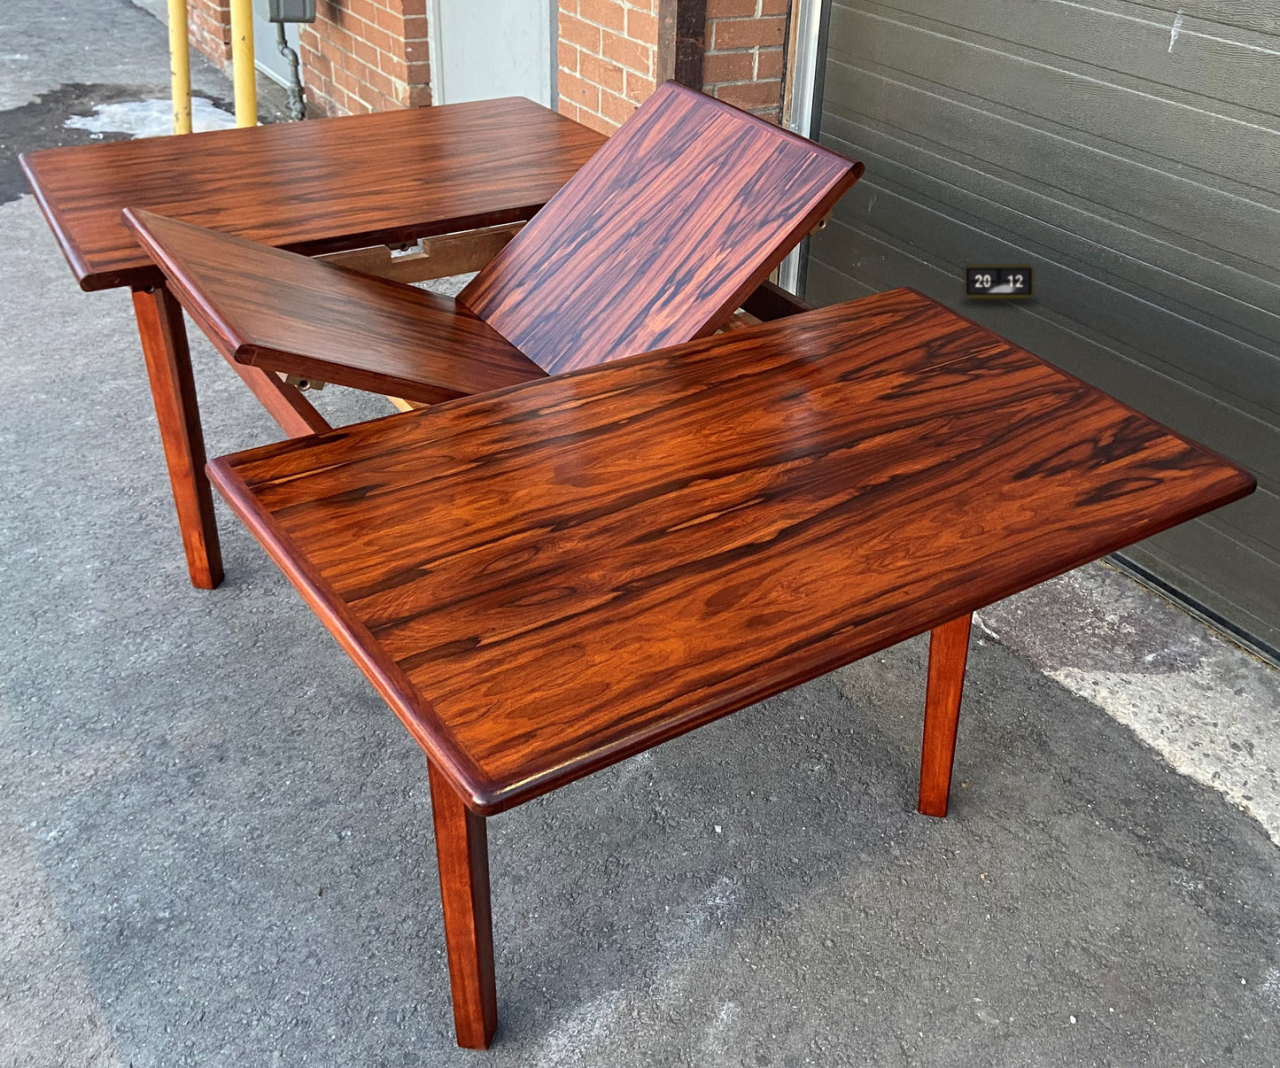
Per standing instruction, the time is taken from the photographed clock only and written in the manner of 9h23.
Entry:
20h12
